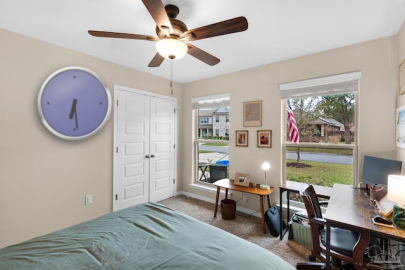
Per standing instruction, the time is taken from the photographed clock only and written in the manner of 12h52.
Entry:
6h29
